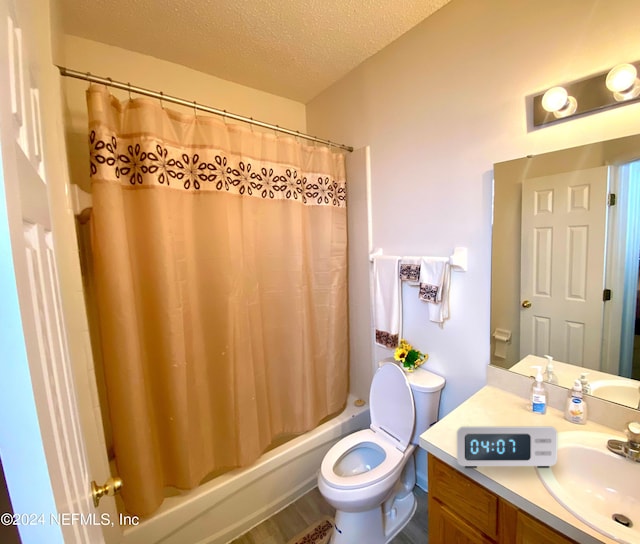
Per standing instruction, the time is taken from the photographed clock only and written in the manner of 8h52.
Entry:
4h07
